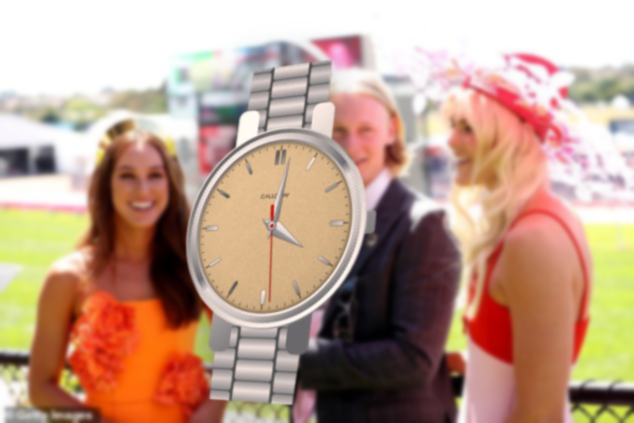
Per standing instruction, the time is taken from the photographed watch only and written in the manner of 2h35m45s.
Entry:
4h01m29s
